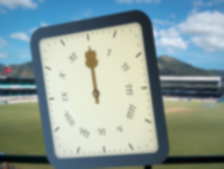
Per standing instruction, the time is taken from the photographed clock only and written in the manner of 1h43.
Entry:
12h00
